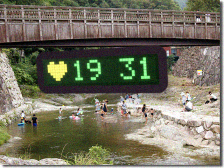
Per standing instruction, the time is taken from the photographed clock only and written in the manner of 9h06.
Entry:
19h31
